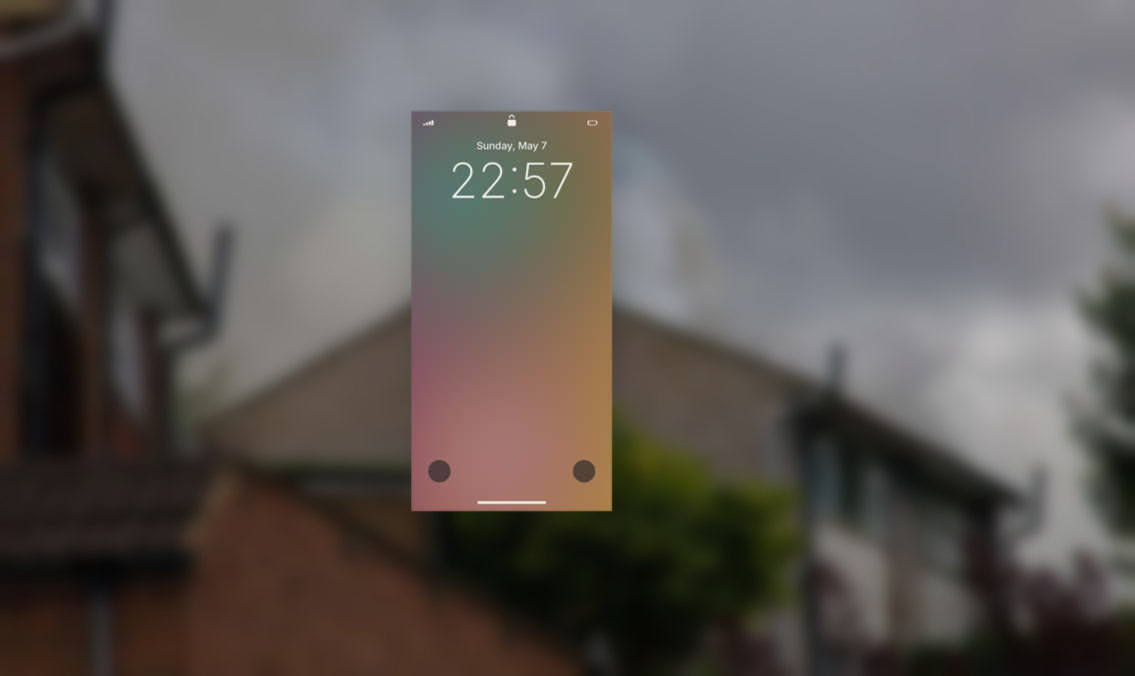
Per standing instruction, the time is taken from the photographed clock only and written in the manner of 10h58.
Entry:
22h57
